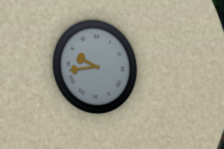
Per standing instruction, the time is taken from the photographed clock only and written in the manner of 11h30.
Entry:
9h43
